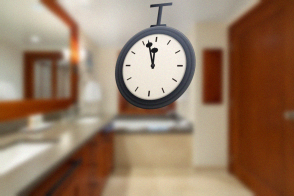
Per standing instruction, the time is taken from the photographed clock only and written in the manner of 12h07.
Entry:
11h57
